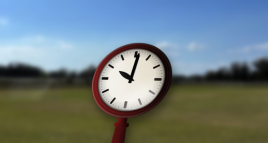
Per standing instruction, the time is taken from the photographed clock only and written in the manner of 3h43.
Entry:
10h01
